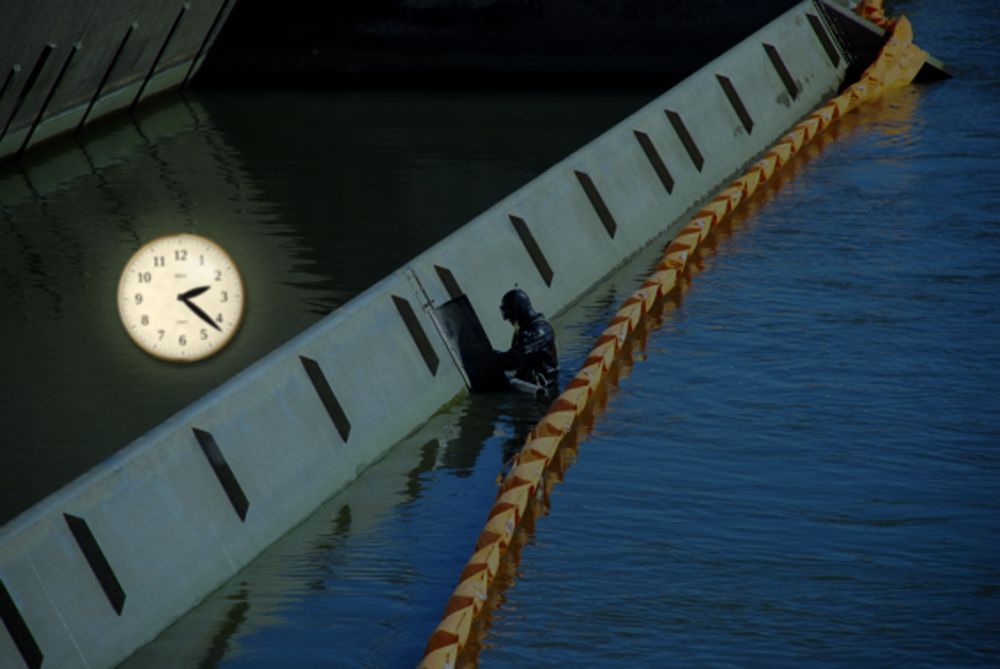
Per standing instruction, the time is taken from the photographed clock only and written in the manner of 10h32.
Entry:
2h22
